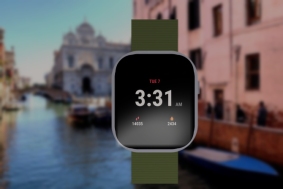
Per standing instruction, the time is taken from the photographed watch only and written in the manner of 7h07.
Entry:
3h31
